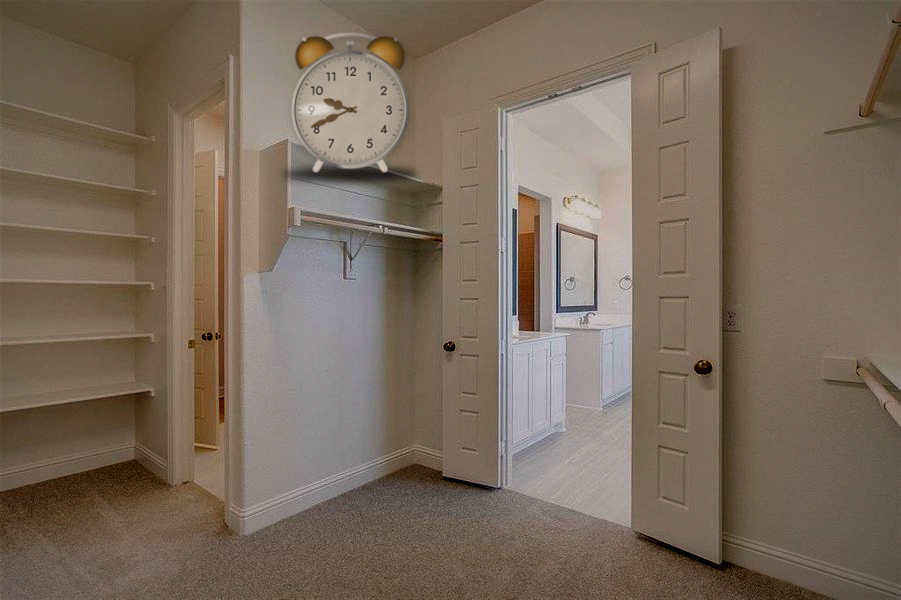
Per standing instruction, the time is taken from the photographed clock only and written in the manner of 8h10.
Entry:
9h41
